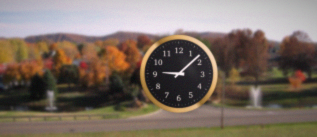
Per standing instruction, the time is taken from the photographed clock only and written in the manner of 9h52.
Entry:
9h08
